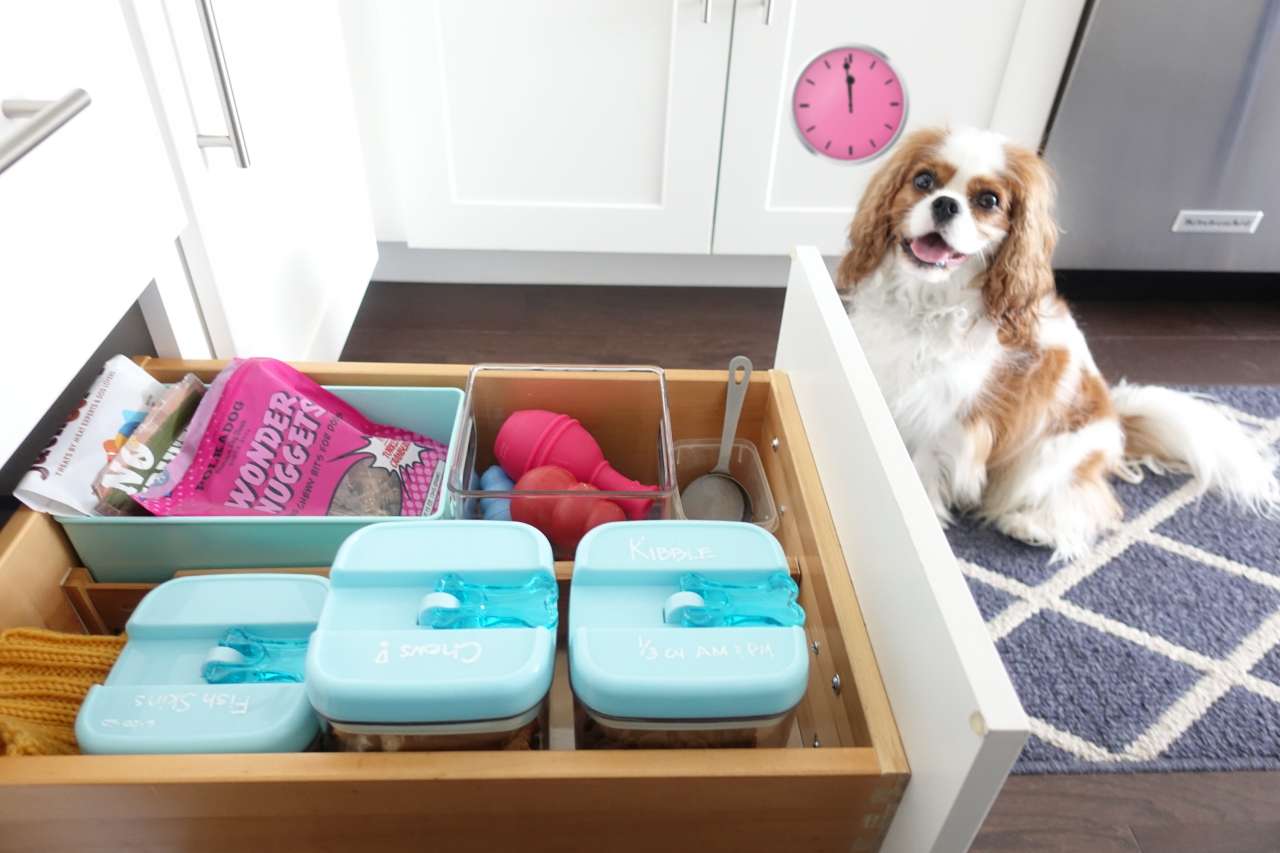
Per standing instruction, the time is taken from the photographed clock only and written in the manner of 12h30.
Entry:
11h59
